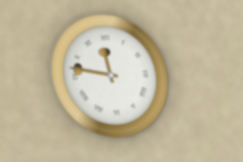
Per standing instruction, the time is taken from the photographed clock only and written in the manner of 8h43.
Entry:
11h47
